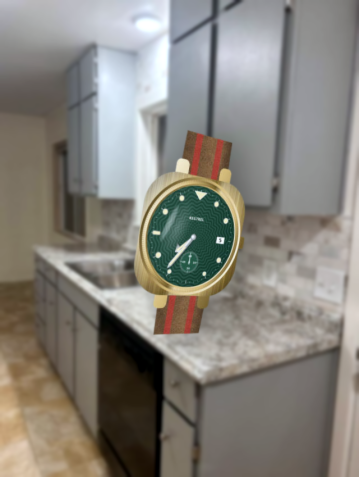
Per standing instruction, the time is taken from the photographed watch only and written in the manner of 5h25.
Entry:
7h36
